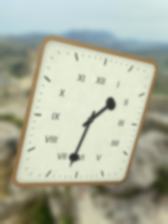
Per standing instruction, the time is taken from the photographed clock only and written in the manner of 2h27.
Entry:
1h32
